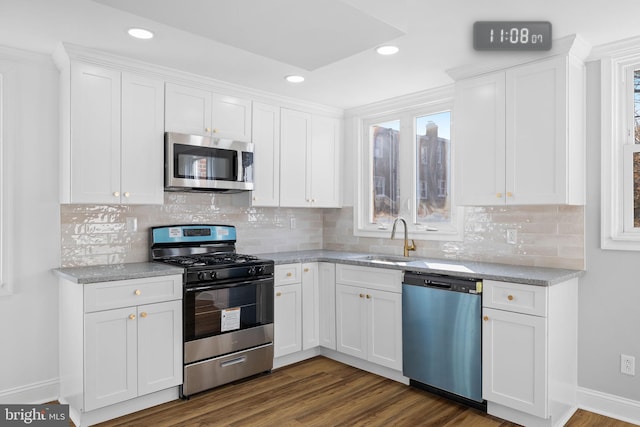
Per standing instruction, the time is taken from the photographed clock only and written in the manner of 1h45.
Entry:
11h08
